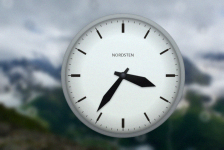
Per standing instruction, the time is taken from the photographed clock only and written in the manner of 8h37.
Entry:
3h36
